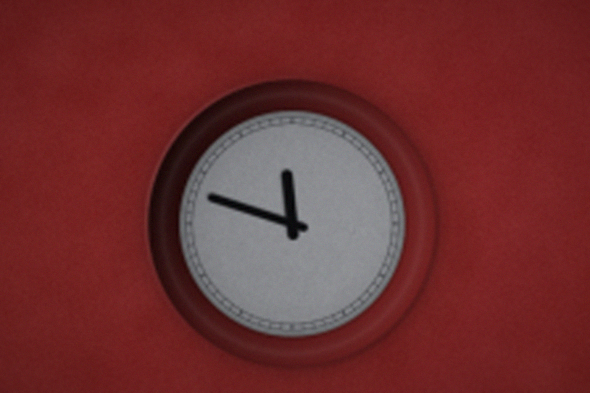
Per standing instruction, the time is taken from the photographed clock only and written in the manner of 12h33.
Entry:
11h48
